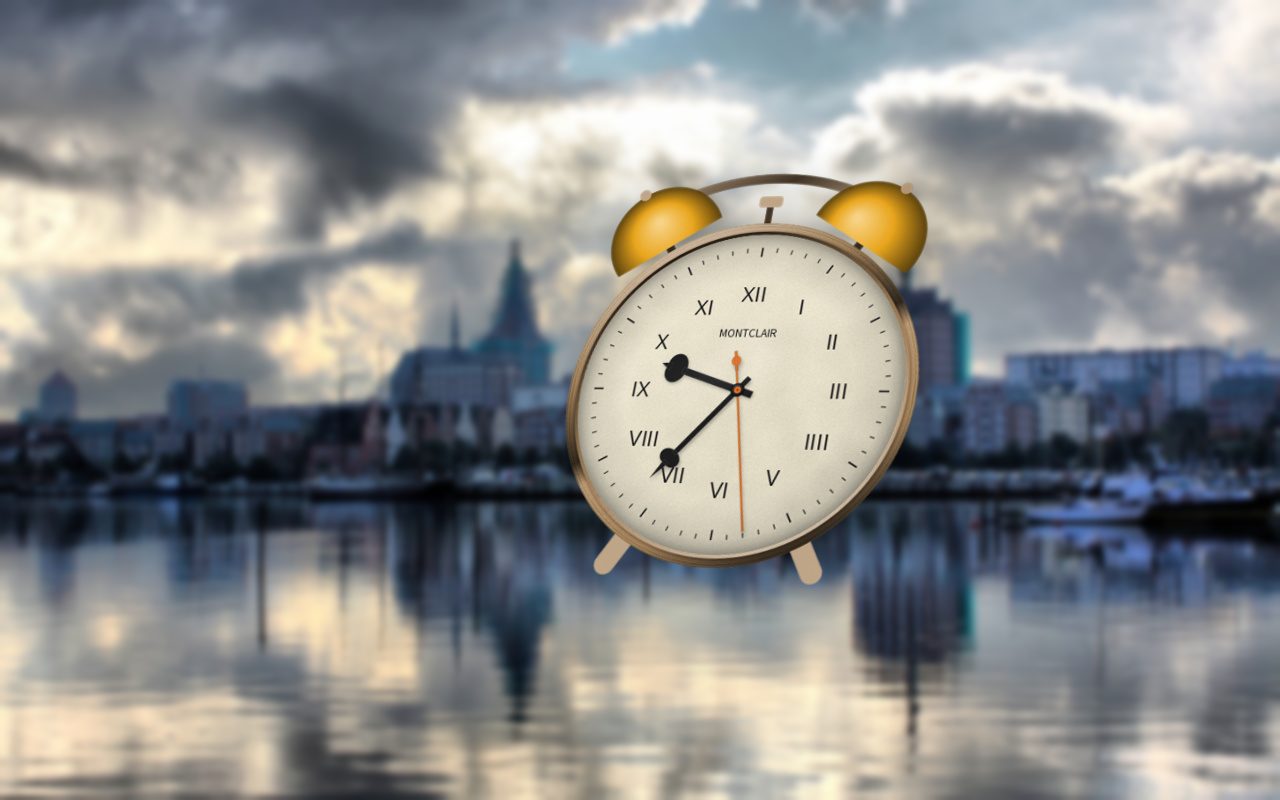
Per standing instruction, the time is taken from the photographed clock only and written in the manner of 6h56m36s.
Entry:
9h36m28s
